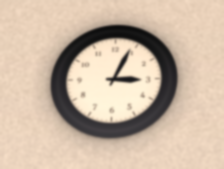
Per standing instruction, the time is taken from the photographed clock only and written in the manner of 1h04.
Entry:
3h04
